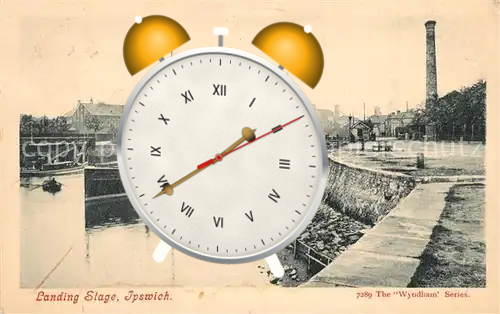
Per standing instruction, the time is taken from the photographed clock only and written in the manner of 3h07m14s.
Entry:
1h39m10s
